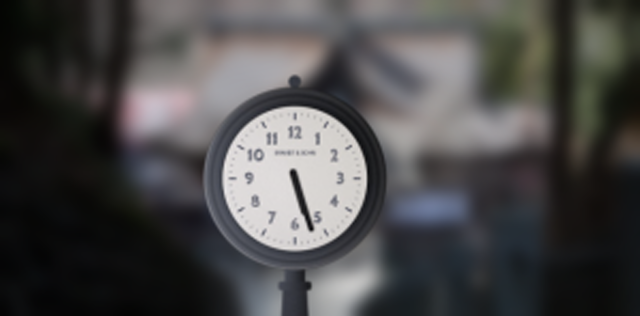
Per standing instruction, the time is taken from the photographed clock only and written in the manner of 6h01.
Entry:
5h27
